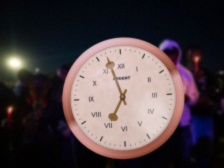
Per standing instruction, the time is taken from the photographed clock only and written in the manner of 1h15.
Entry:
6h57
